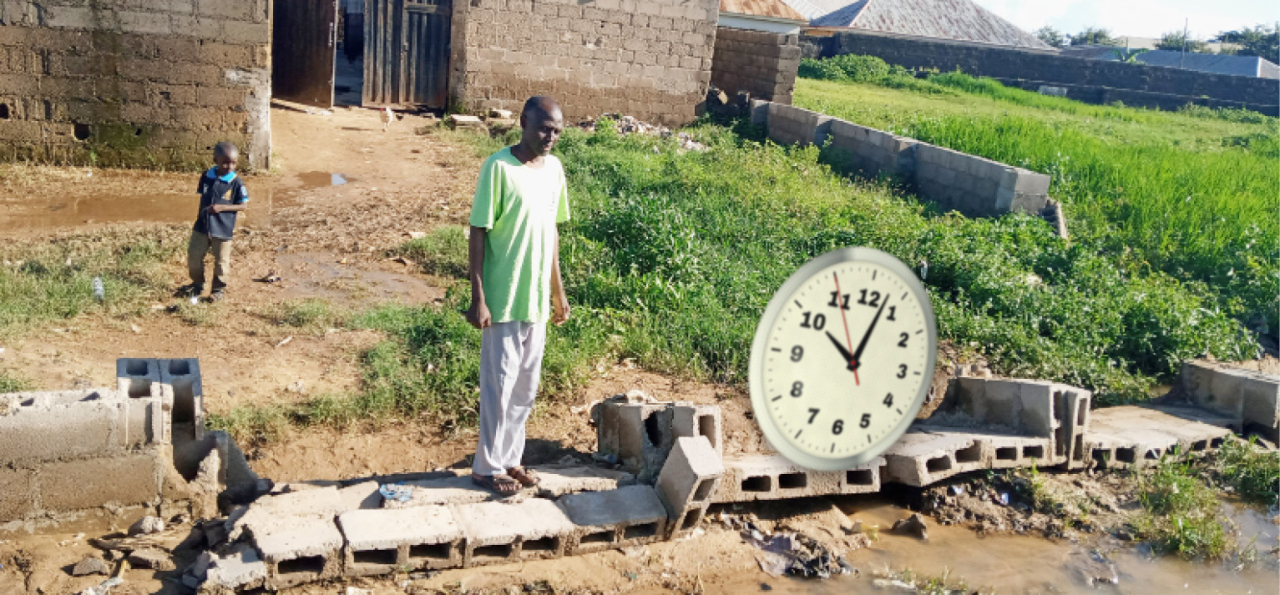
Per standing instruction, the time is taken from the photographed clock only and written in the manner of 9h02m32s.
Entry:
10h02m55s
